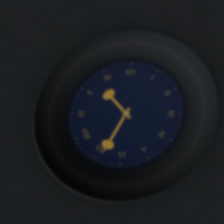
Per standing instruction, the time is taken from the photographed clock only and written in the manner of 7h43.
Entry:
10h34
